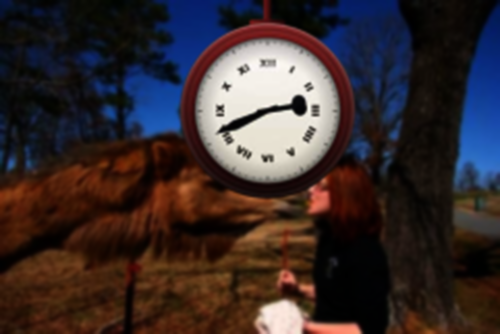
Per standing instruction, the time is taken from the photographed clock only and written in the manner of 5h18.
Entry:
2h41
